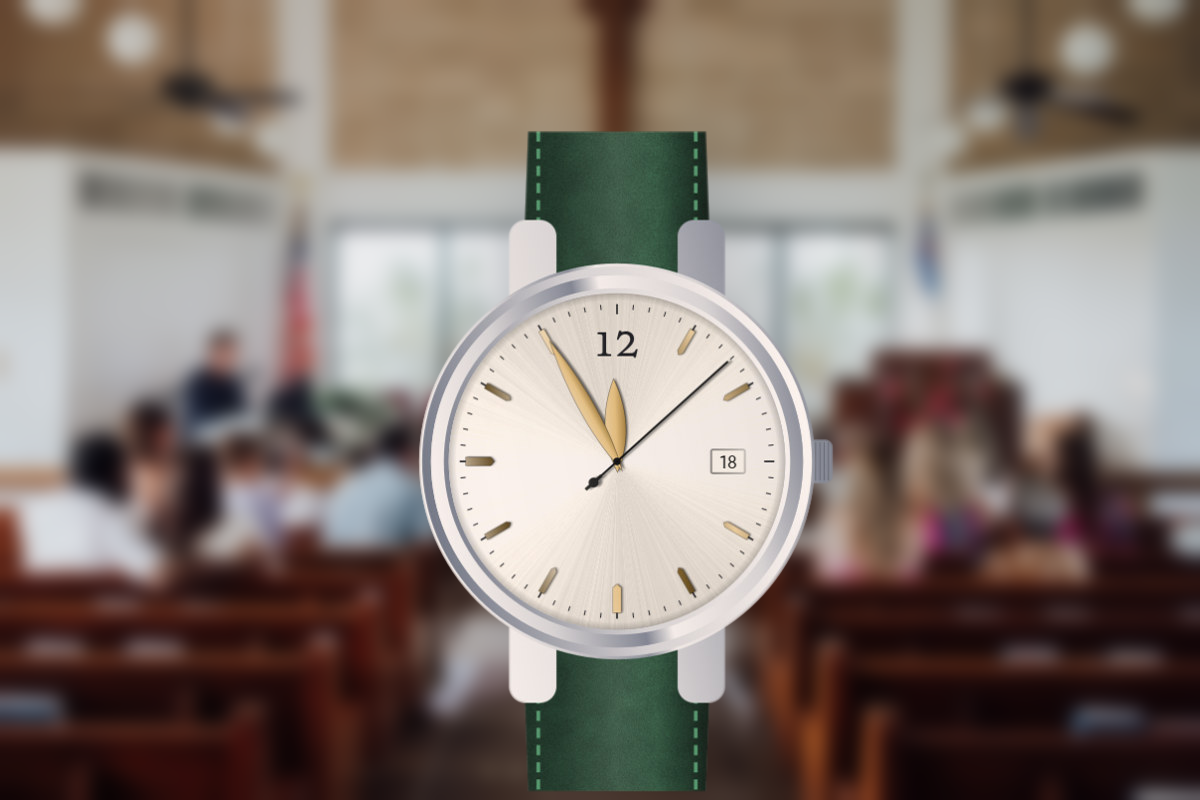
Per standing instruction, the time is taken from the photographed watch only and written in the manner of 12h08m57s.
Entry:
11h55m08s
